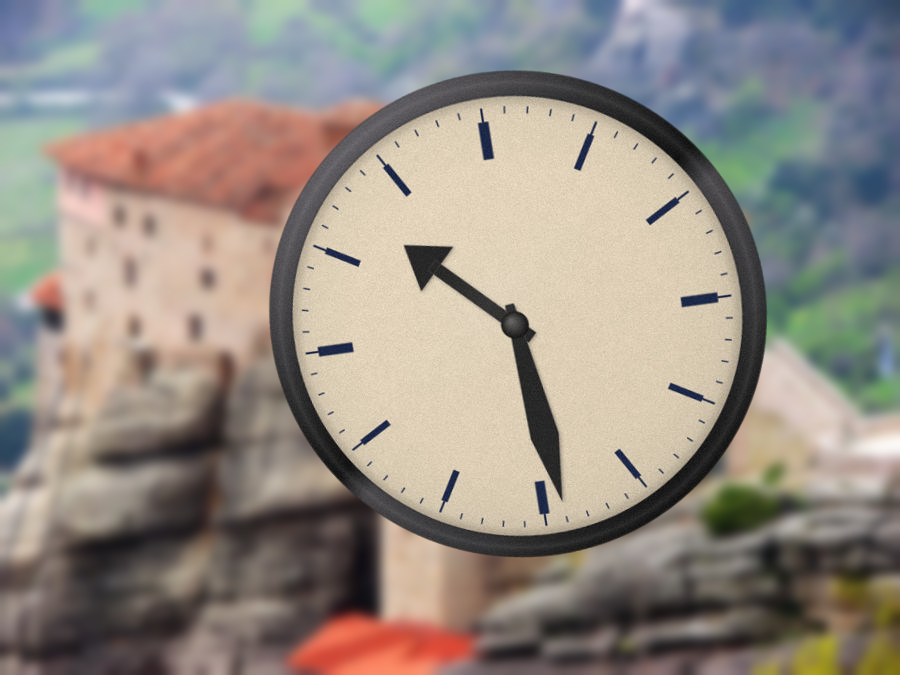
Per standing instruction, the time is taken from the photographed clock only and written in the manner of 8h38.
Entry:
10h29
